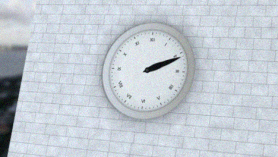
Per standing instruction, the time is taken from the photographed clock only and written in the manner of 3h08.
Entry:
2h11
